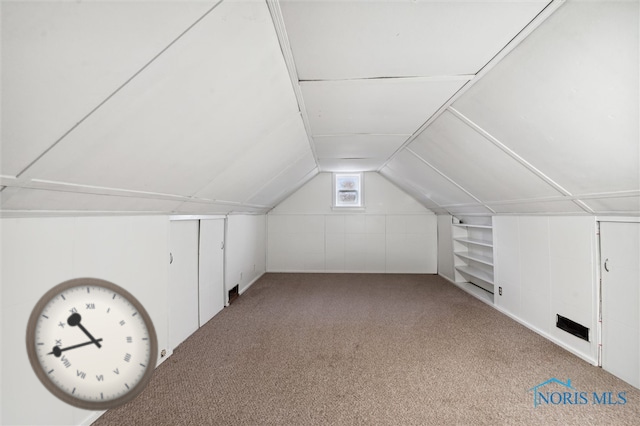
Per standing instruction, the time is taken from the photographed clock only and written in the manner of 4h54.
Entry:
10h43
